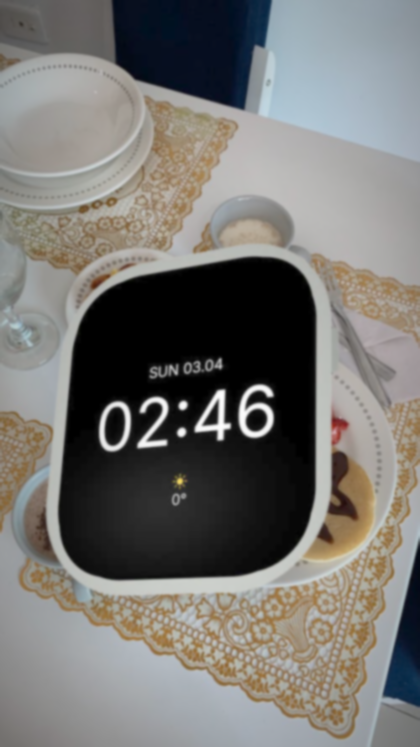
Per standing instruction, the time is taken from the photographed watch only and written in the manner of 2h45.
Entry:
2h46
